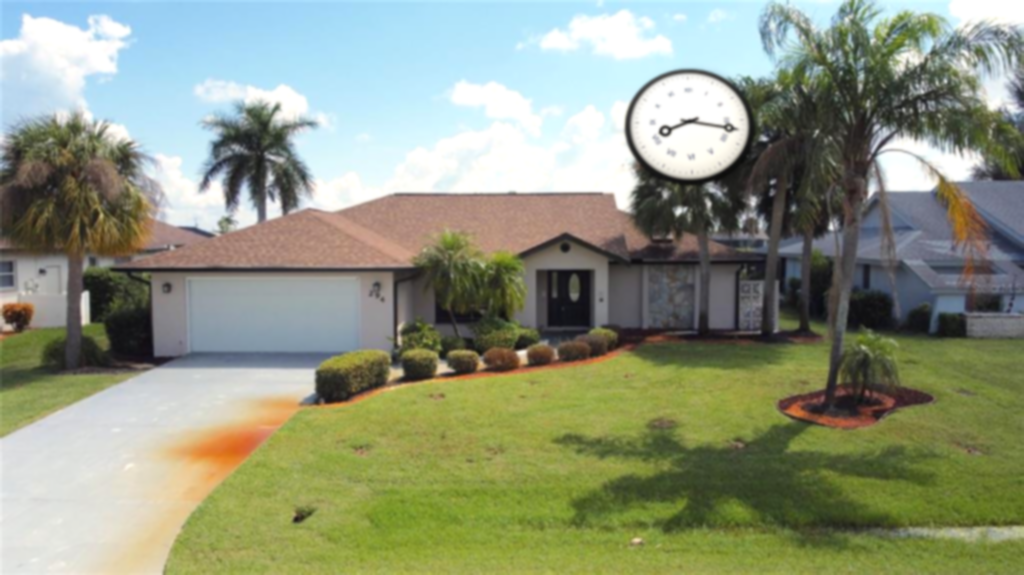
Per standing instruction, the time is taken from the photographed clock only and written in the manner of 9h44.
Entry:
8h17
